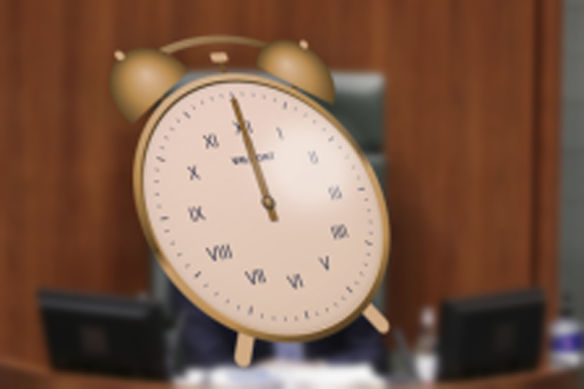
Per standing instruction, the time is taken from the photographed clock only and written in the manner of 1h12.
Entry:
12h00
